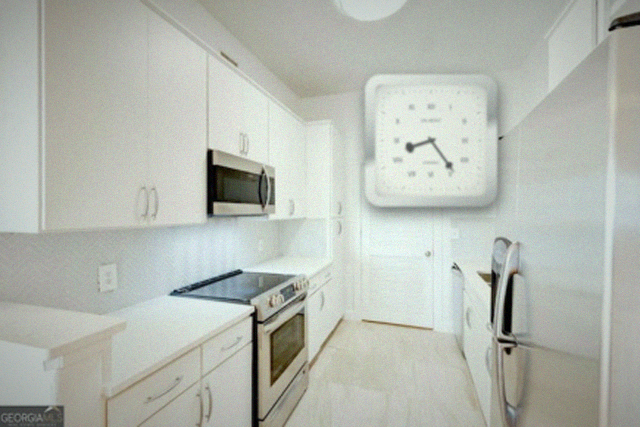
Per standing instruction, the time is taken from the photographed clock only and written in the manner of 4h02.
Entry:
8h24
